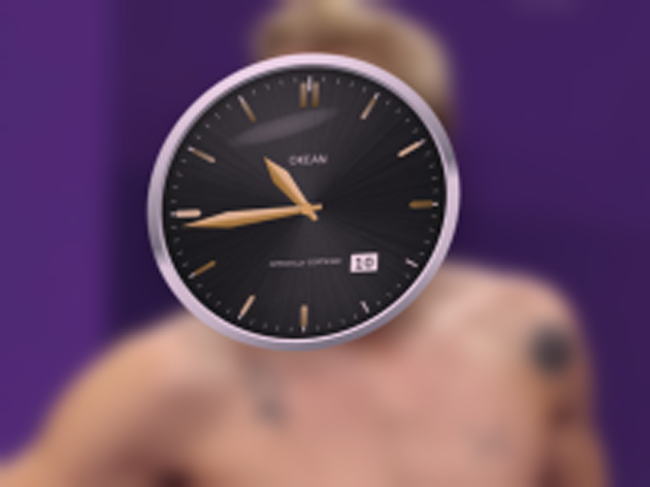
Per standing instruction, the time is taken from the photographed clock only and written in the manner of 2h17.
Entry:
10h44
